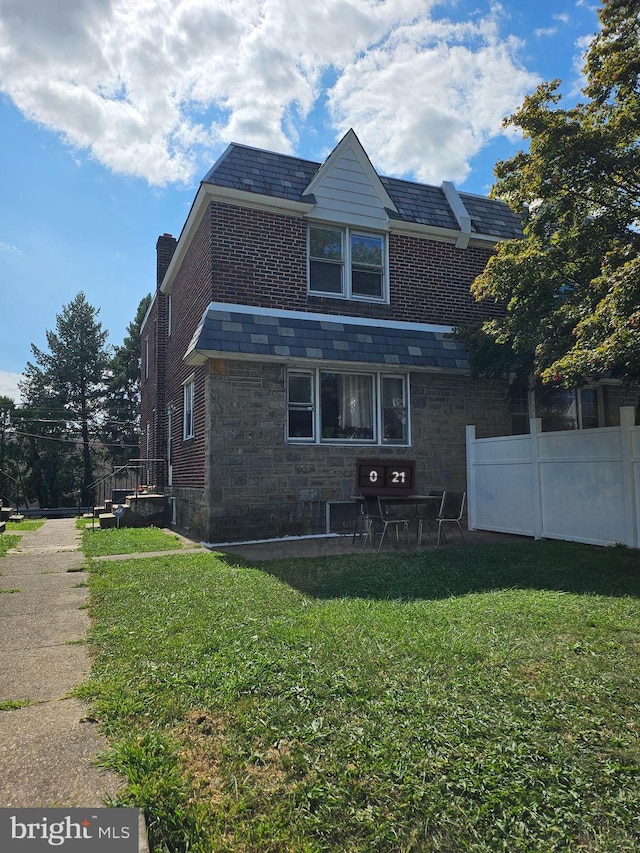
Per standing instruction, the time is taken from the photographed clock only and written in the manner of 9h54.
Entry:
0h21
